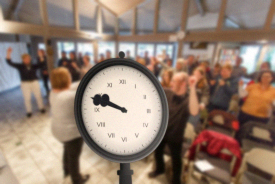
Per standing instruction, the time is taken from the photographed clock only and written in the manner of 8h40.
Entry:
9h48
